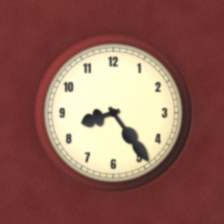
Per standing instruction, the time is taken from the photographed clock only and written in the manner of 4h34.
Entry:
8h24
